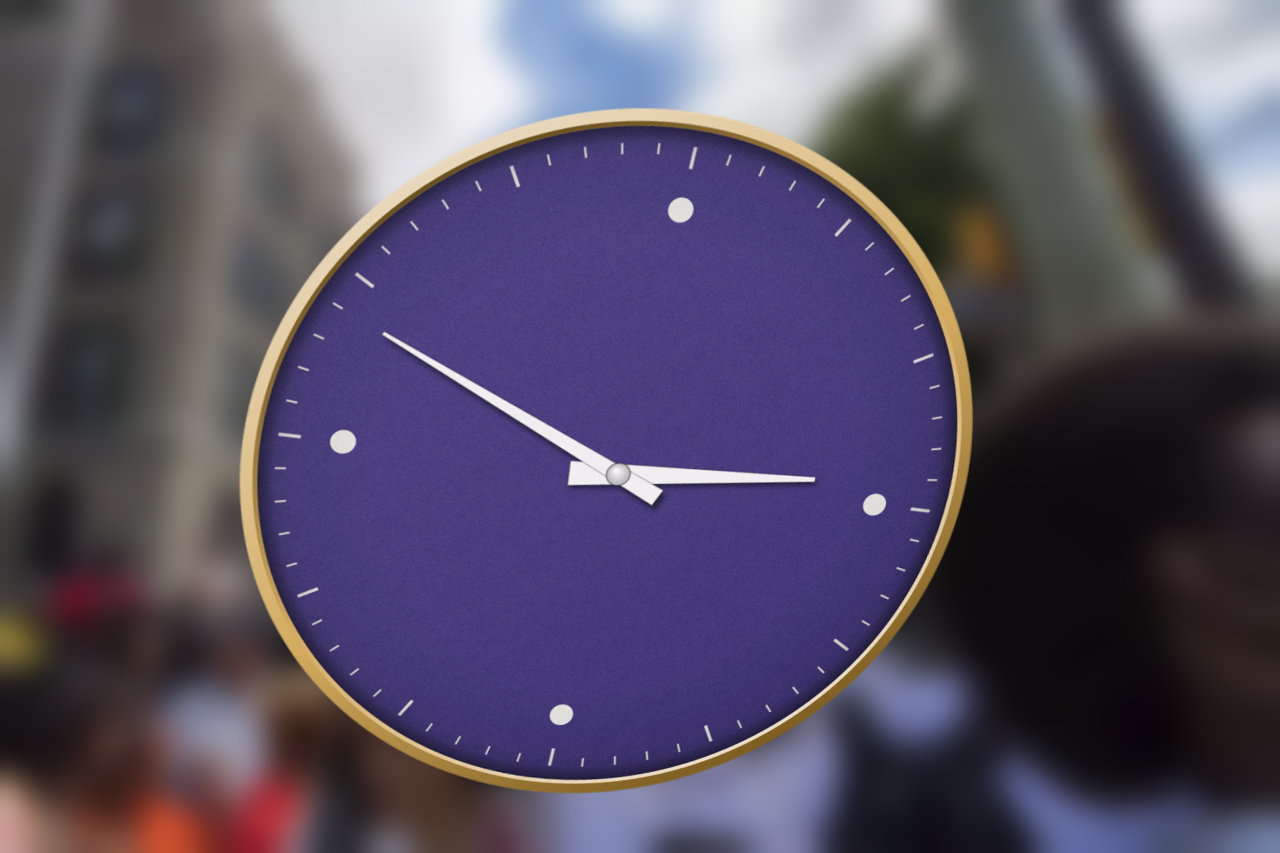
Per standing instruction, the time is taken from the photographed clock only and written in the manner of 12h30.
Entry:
2h49
